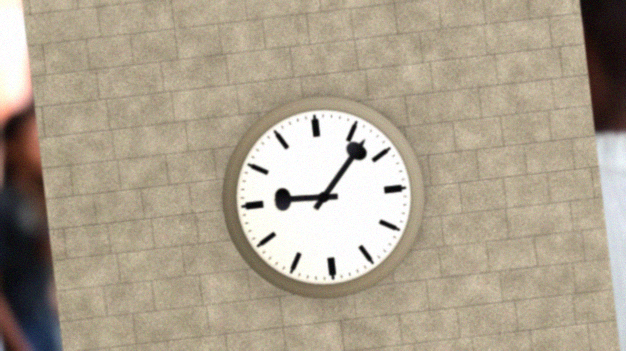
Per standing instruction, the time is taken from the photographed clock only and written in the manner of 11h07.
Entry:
9h07
